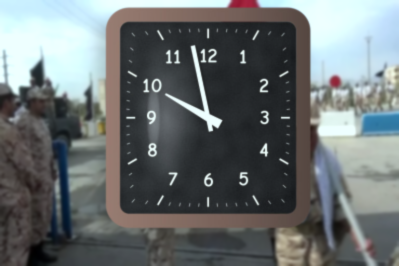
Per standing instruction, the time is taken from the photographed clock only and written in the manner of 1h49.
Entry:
9h58
